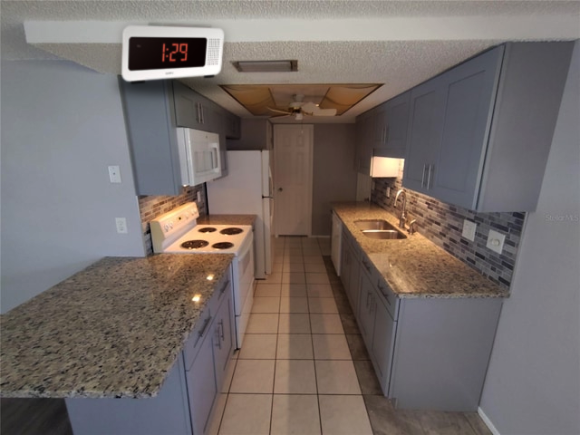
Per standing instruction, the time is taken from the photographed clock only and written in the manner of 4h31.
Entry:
1h29
